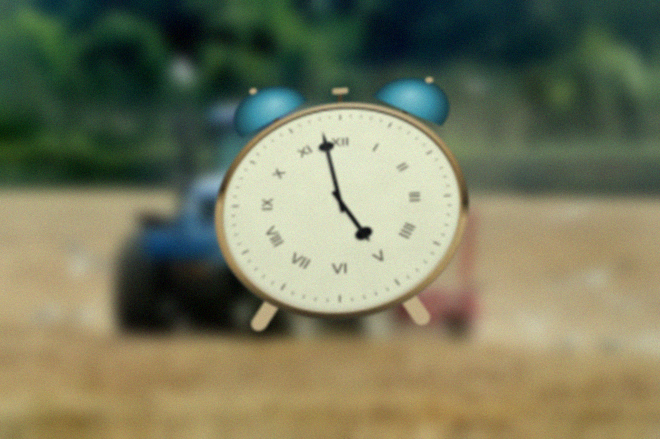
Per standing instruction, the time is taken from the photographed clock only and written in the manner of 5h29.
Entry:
4h58
